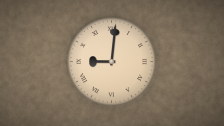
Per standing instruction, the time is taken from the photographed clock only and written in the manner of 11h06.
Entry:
9h01
